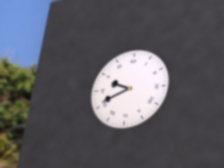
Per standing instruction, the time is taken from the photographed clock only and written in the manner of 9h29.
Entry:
9h41
